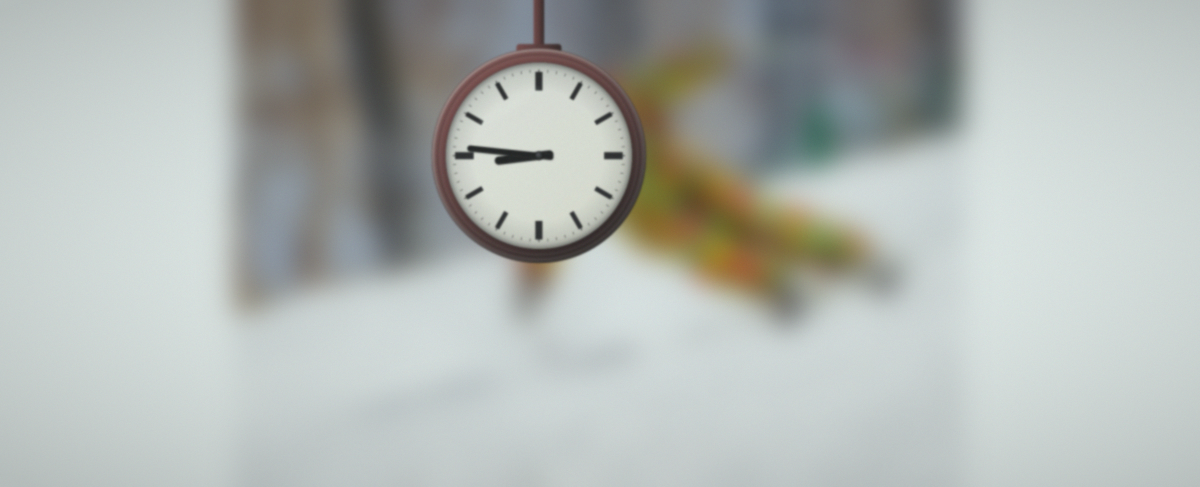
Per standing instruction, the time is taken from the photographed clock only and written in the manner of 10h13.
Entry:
8h46
